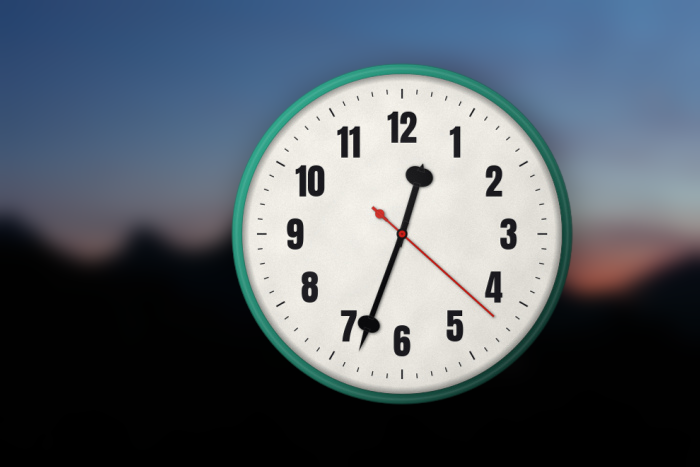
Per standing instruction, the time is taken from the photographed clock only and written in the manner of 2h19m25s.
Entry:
12h33m22s
